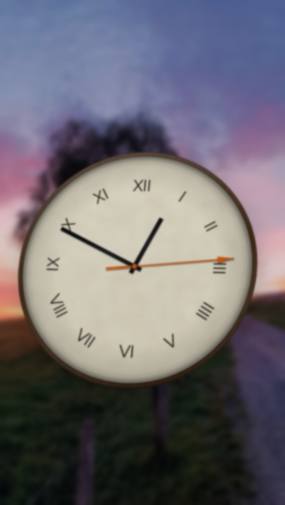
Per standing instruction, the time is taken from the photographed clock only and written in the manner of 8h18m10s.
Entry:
12h49m14s
